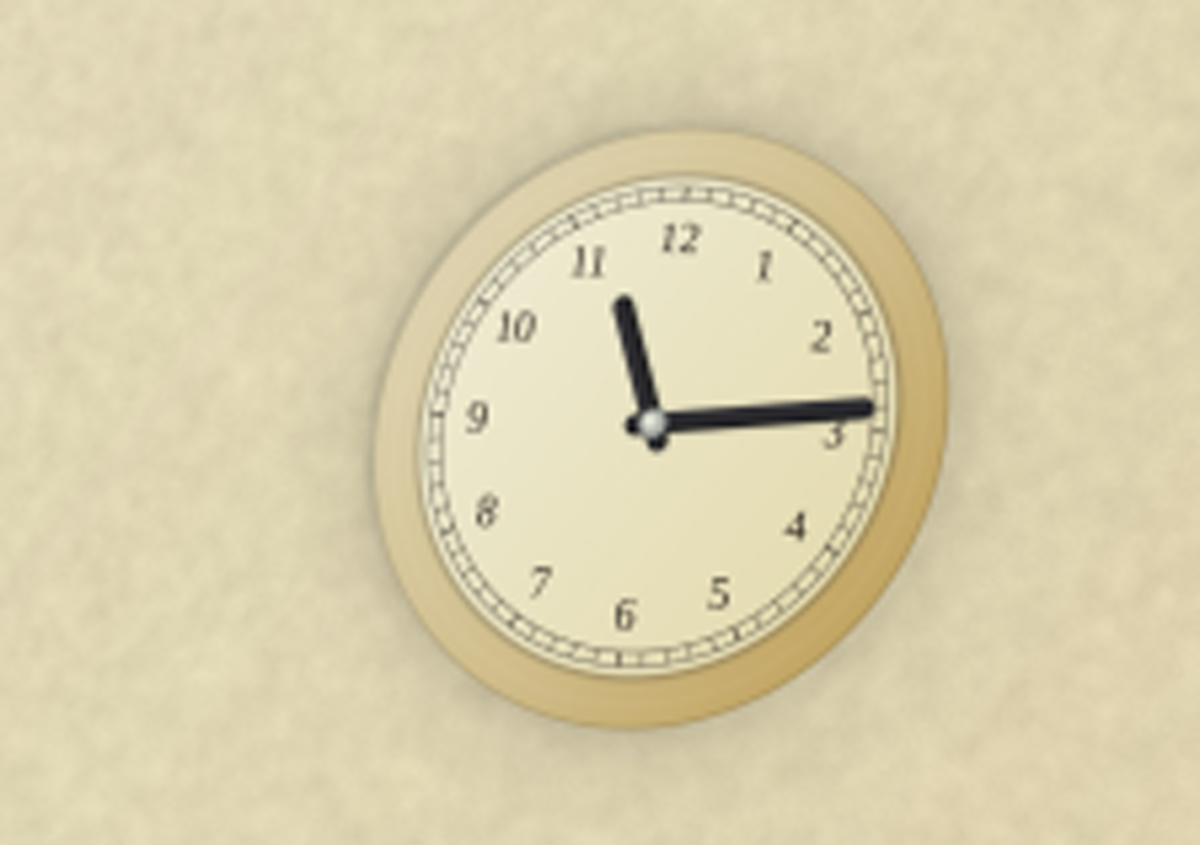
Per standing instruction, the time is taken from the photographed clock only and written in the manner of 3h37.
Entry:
11h14
